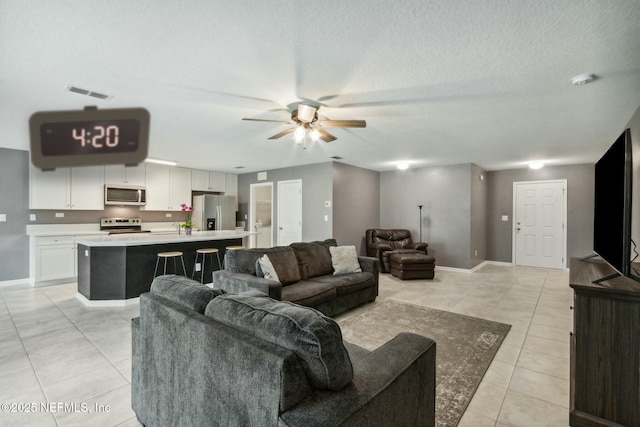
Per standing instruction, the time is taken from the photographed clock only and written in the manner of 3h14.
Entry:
4h20
